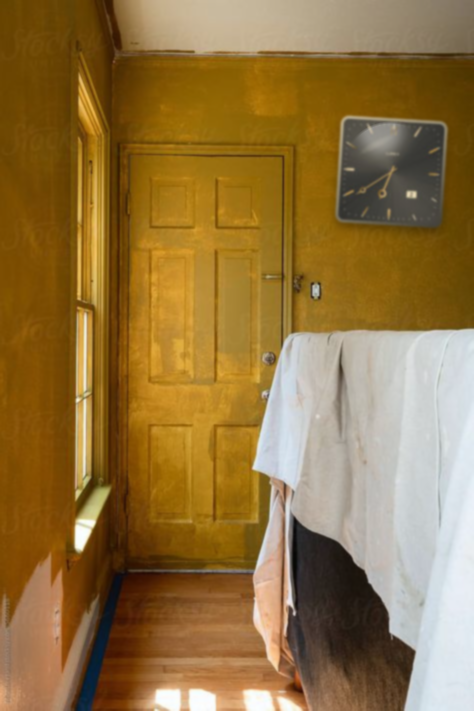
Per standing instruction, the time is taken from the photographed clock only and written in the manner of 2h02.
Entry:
6h39
